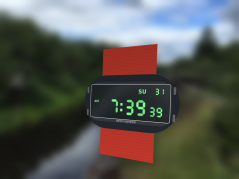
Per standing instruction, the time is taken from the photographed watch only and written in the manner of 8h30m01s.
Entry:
7h39m39s
